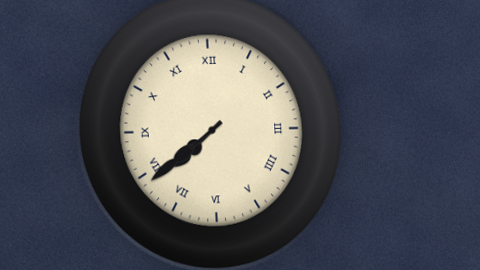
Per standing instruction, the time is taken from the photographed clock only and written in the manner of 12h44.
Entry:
7h39
